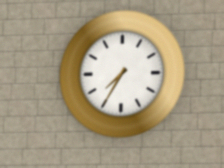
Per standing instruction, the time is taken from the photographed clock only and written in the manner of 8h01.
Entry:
7h35
